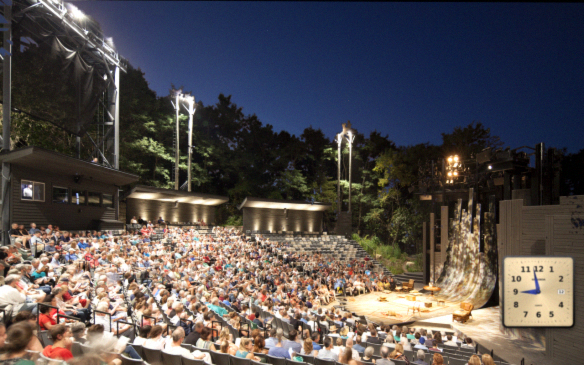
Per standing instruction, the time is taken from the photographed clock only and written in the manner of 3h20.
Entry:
8h58
